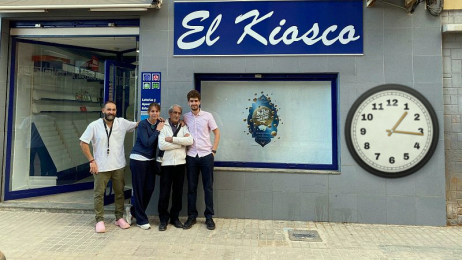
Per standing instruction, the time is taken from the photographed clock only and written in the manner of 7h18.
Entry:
1h16
